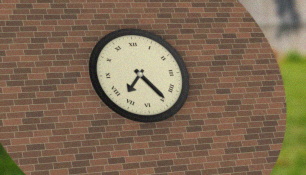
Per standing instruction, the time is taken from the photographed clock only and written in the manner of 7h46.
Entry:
7h24
